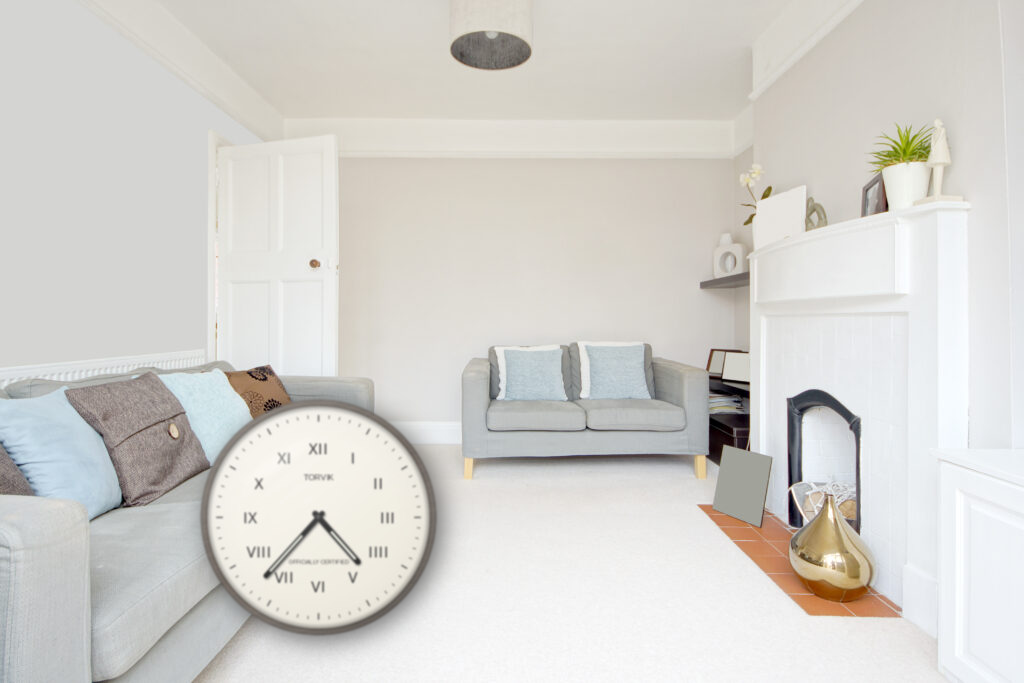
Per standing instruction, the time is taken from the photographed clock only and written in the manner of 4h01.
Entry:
4h37
